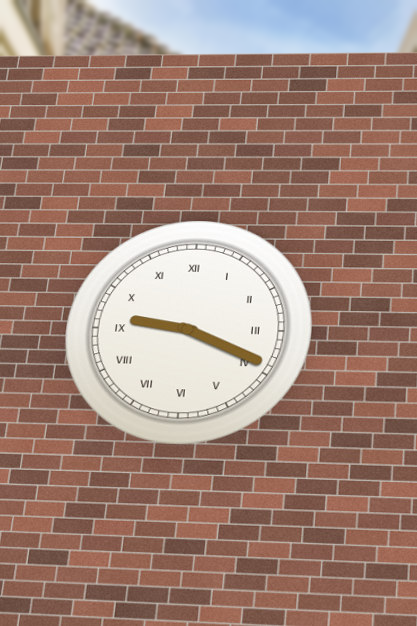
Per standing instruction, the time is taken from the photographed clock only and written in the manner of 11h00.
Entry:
9h19
